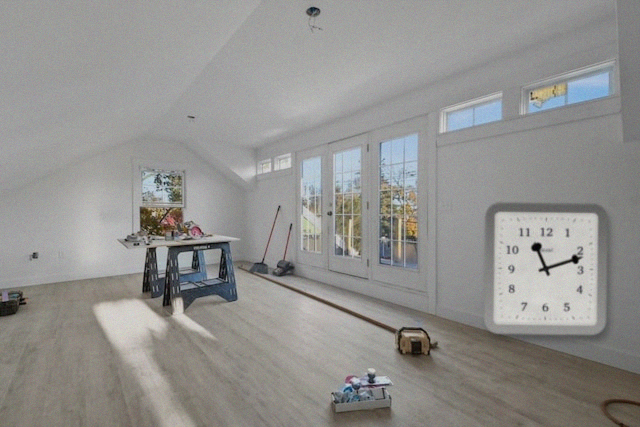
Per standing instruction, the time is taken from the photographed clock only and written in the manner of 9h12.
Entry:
11h12
